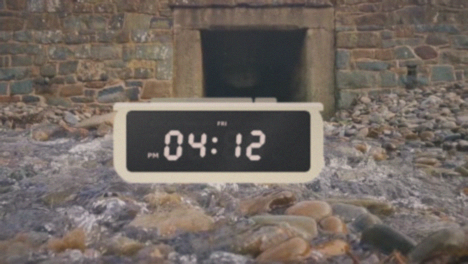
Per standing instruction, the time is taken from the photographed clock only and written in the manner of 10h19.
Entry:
4h12
